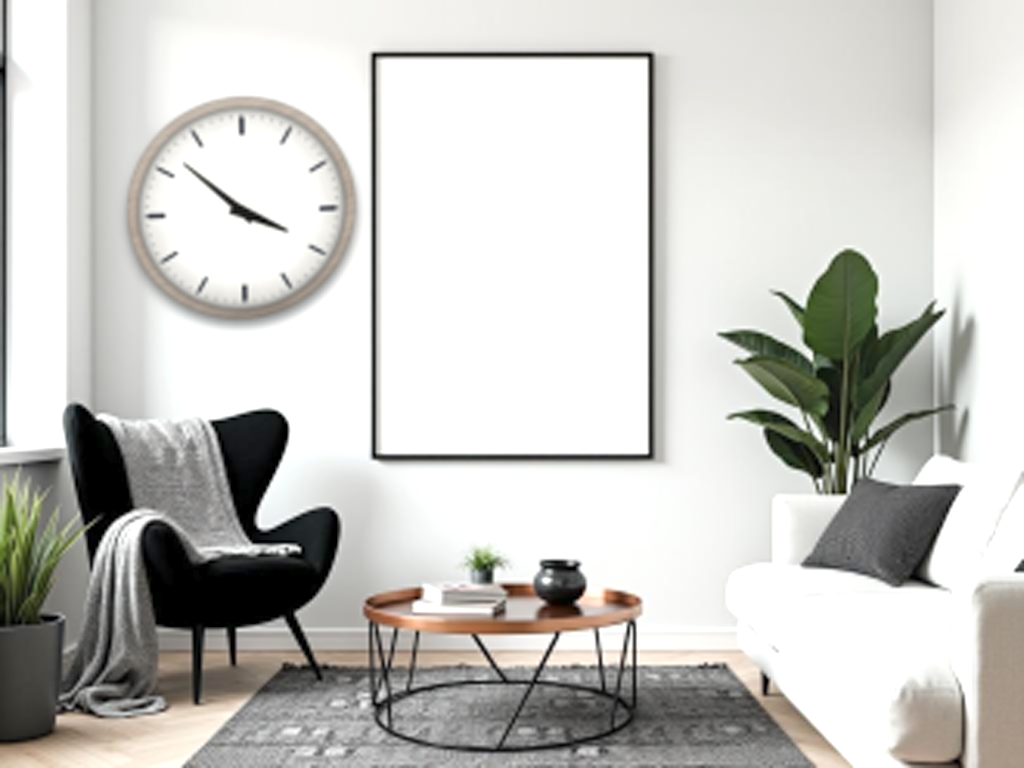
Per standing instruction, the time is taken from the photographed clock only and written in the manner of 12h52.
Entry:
3h52
